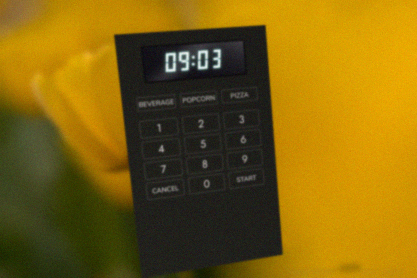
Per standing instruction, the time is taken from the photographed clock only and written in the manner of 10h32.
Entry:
9h03
